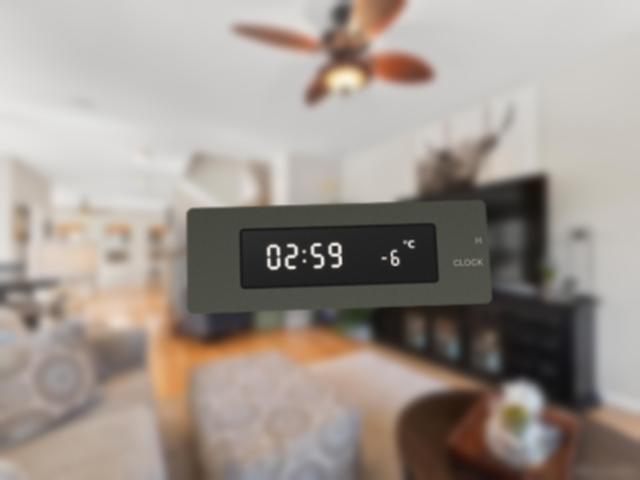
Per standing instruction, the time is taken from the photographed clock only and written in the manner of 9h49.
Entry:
2h59
